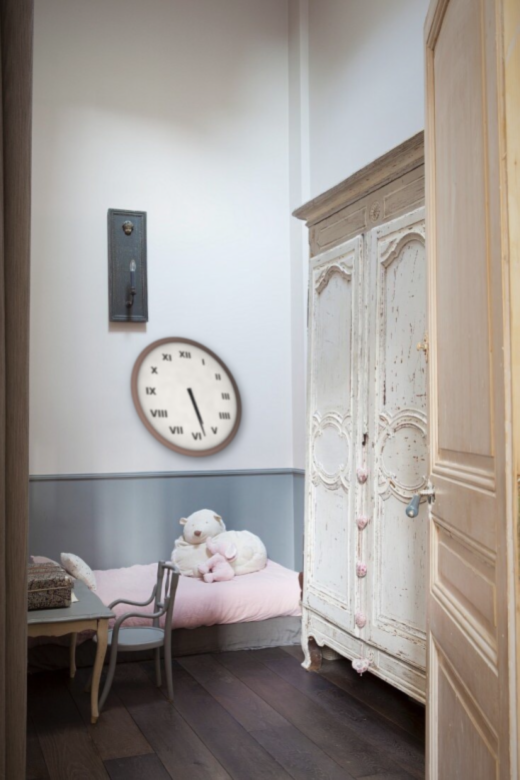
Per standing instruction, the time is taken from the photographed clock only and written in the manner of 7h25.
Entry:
5h28
